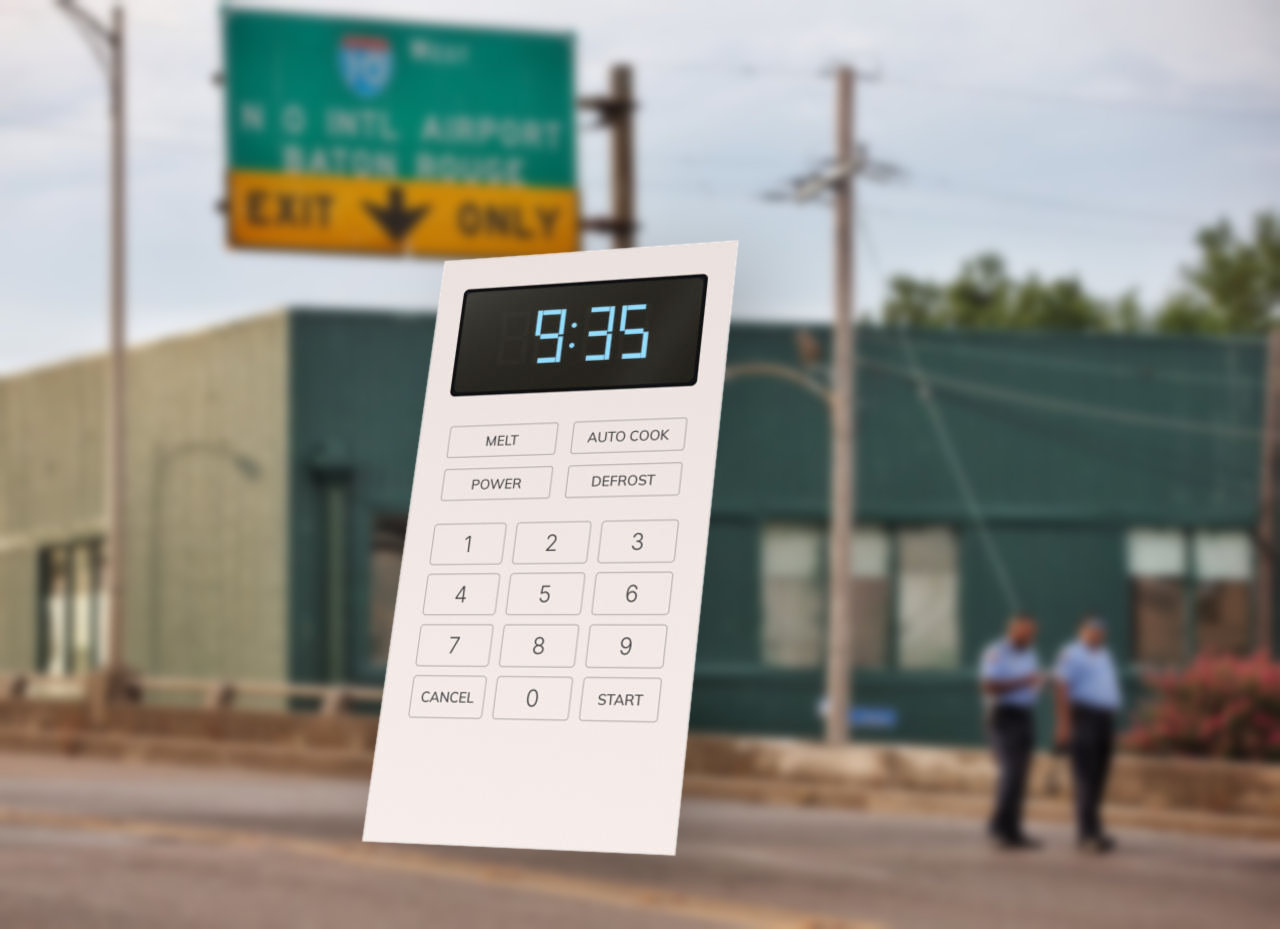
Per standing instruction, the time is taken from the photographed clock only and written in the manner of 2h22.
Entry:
9h35
